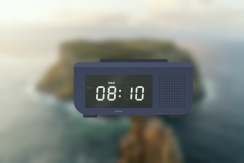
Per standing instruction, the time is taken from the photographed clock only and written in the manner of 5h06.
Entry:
8h10
